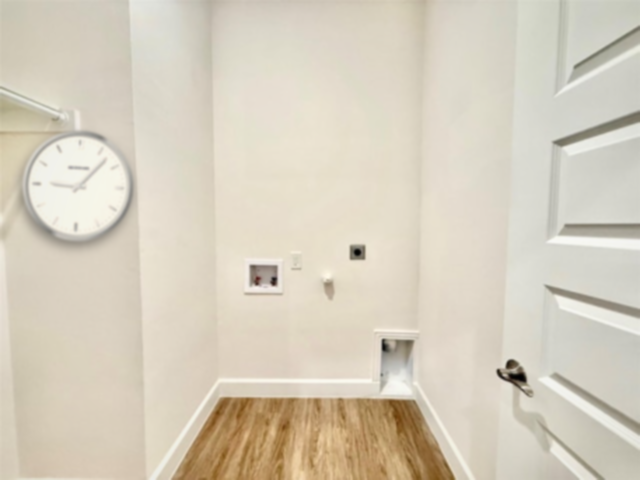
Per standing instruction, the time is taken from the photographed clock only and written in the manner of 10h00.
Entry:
9h07
